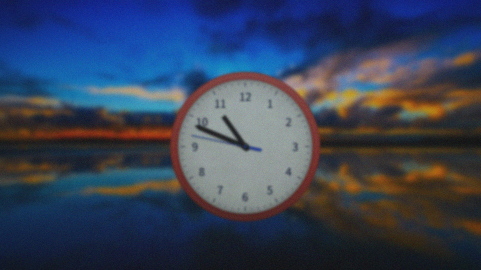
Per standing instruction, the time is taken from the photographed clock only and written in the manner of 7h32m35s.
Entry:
10h48m47s
